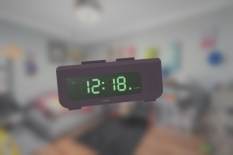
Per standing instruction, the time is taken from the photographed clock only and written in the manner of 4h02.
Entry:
12h18
